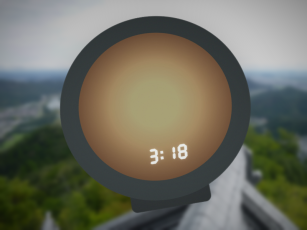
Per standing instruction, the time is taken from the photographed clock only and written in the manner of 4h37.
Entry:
3h18
